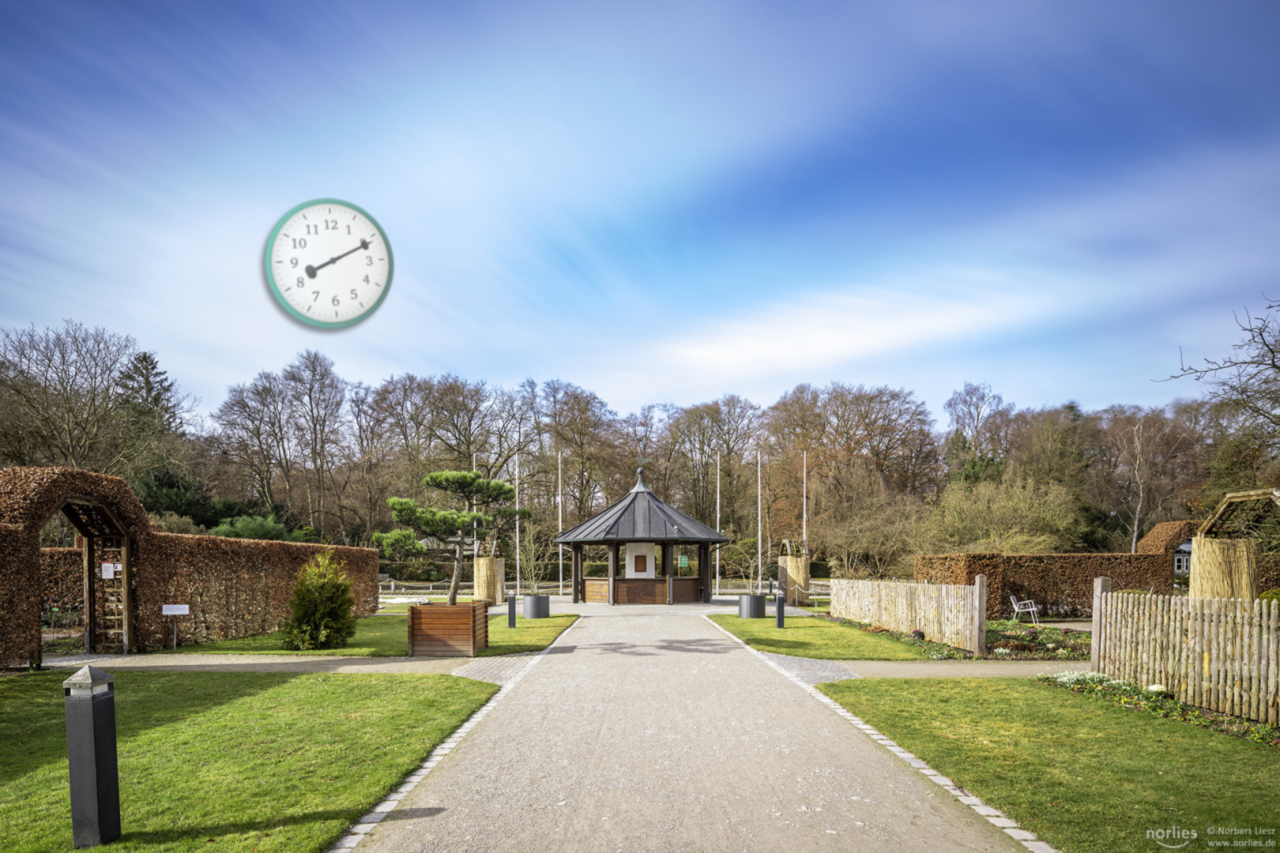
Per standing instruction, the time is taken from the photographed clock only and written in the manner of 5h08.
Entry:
8h11
